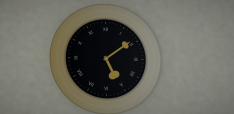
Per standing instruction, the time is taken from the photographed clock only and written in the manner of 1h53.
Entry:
5h09
